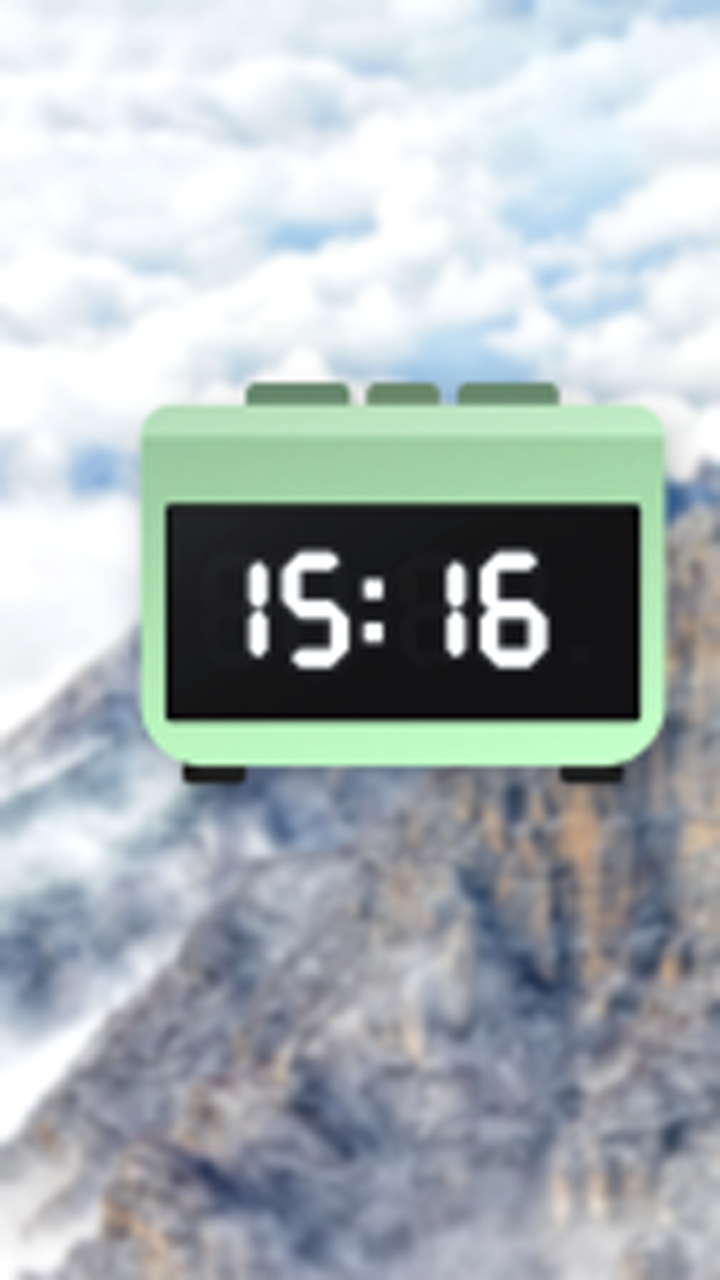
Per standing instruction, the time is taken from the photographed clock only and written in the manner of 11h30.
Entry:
15h16
